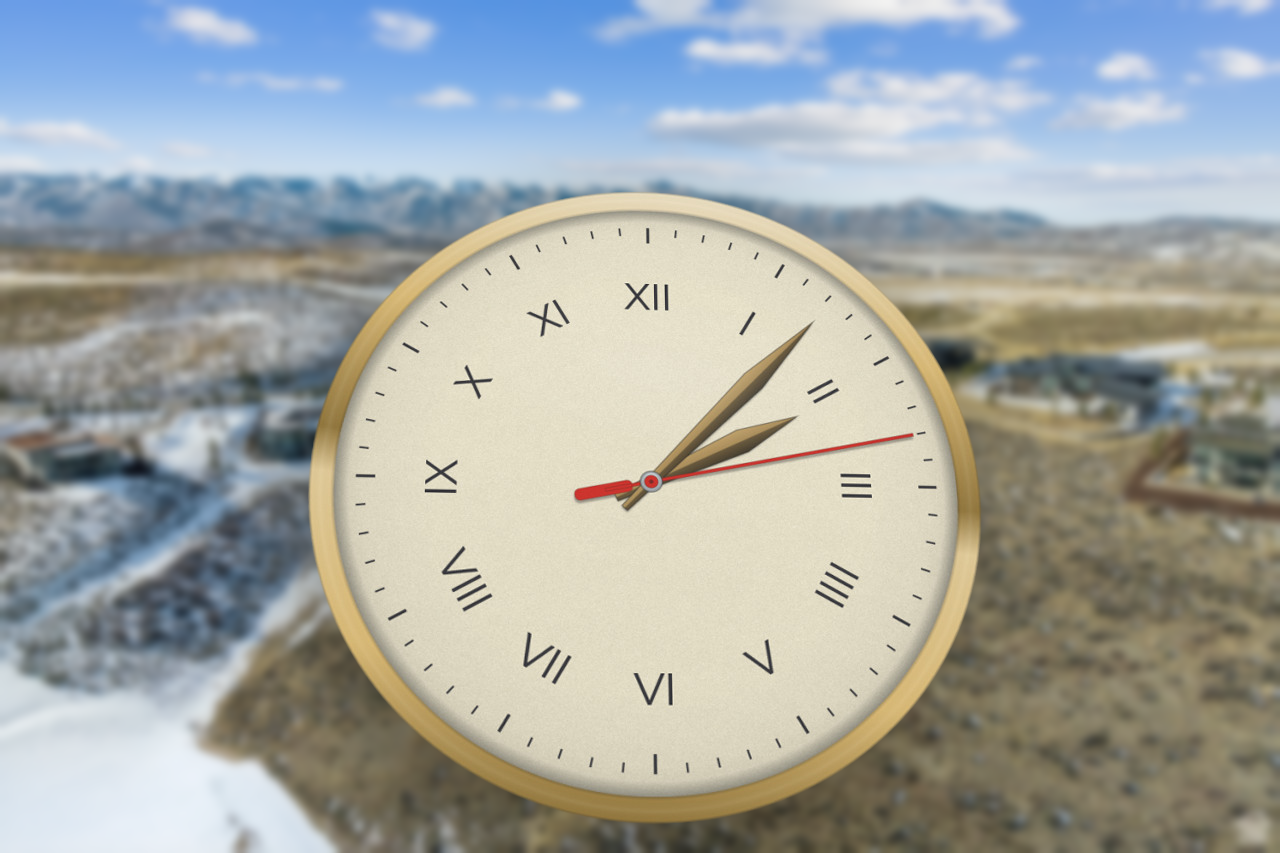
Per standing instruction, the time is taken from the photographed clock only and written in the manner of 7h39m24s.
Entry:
2h07m13s
